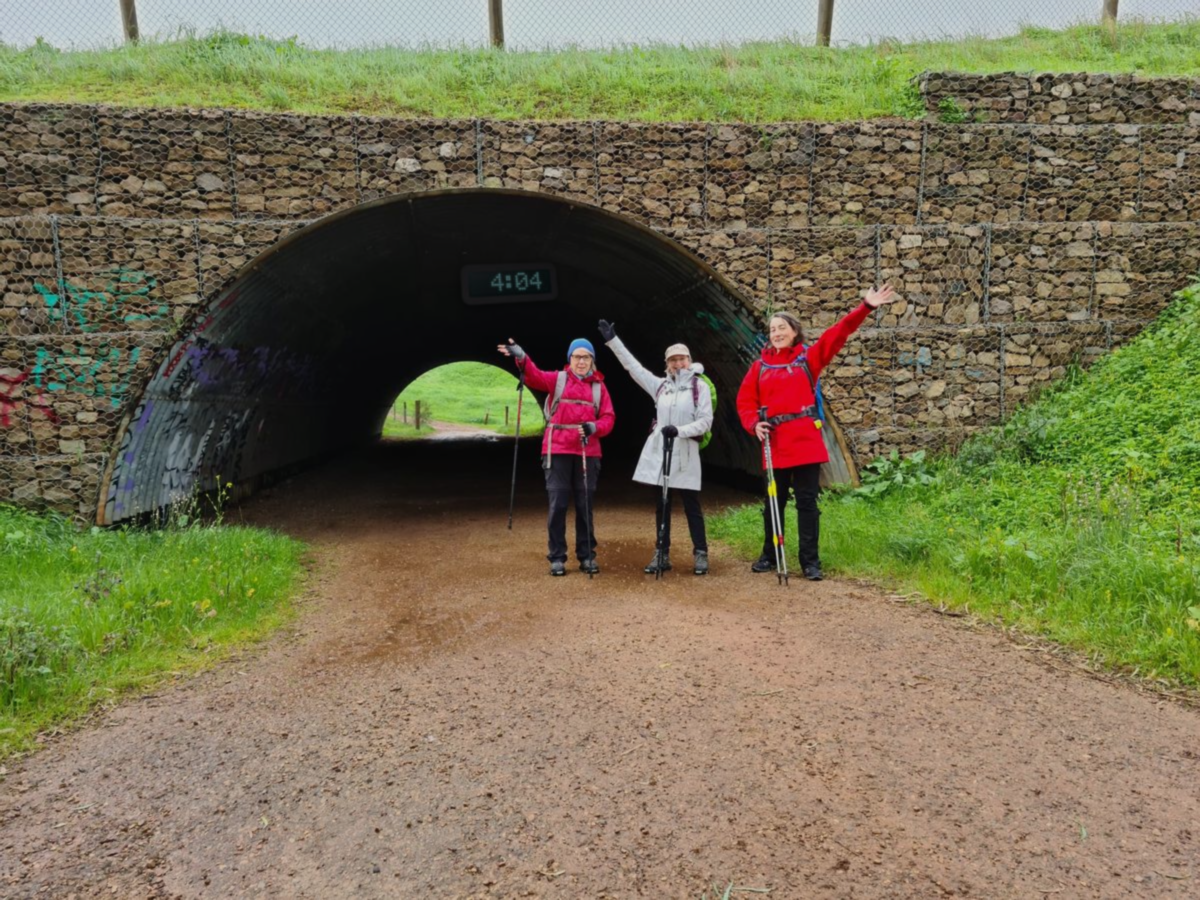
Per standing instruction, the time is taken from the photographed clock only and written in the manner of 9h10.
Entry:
4h04
